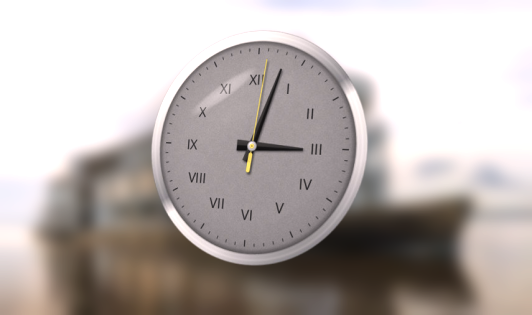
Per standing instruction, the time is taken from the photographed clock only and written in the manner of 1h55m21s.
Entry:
3h03m01s
